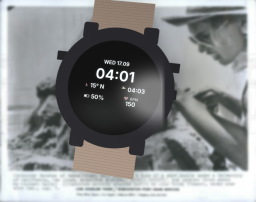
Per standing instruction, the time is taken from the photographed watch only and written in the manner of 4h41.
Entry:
4h01
